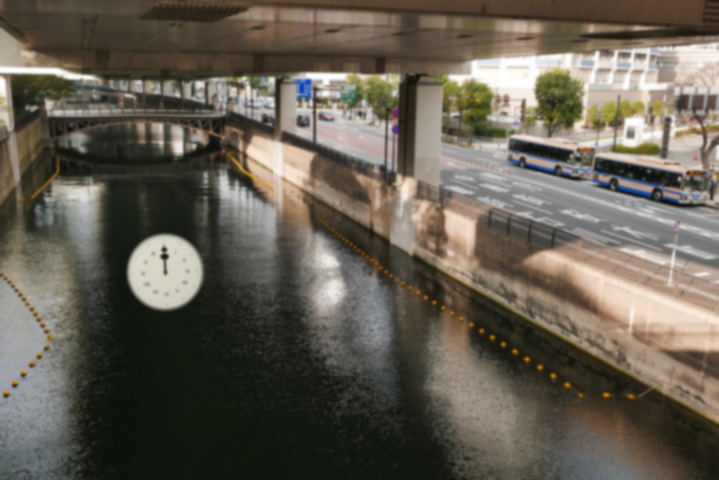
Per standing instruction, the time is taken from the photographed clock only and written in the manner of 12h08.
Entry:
12h00
